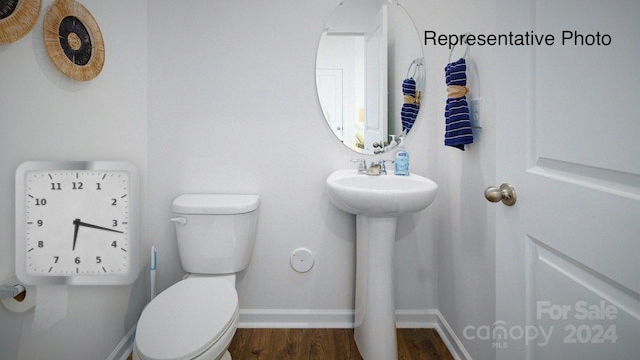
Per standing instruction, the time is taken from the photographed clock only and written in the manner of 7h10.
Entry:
6h17
